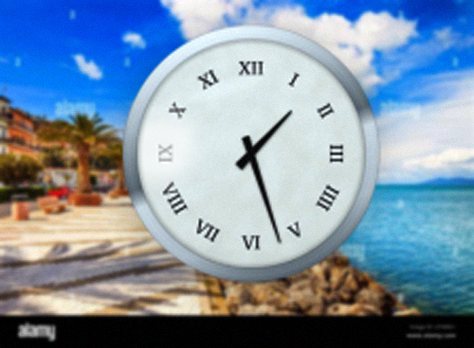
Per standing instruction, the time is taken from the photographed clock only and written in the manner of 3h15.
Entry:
1h27
